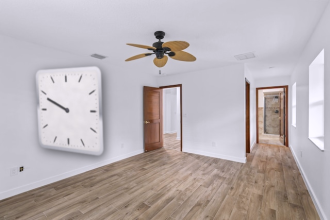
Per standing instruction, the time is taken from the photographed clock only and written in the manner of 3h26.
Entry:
9h49
